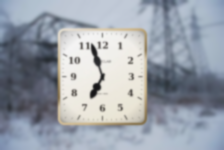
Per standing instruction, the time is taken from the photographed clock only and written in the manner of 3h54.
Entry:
6h57
